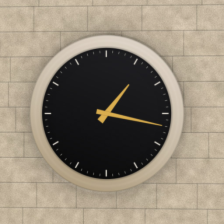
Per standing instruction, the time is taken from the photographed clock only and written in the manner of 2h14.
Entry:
1h17
